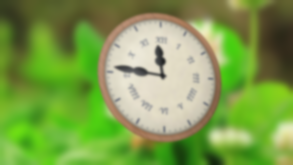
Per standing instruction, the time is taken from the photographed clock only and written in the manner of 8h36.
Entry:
11h46
